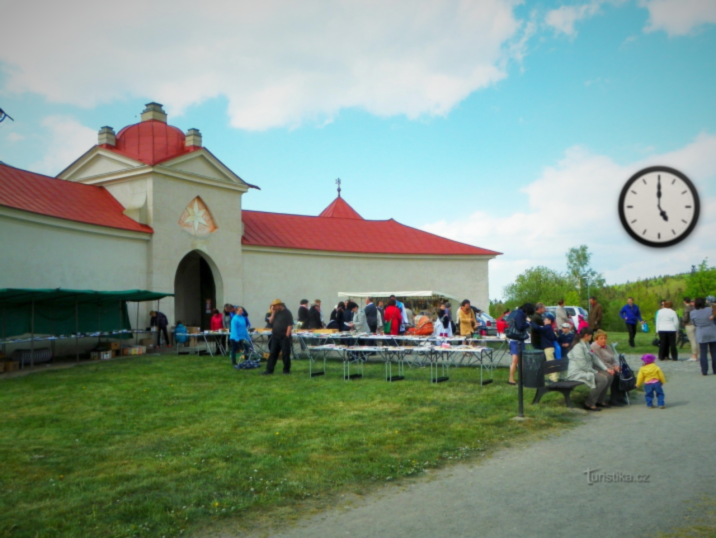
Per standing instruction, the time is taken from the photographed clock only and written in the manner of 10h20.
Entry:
5h00
